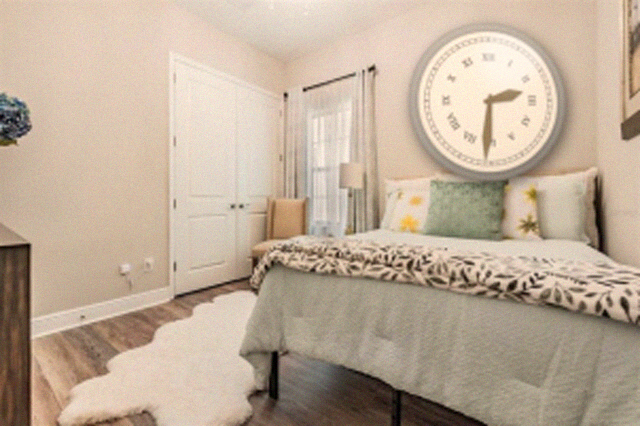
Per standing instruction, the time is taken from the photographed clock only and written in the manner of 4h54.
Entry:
2h31
